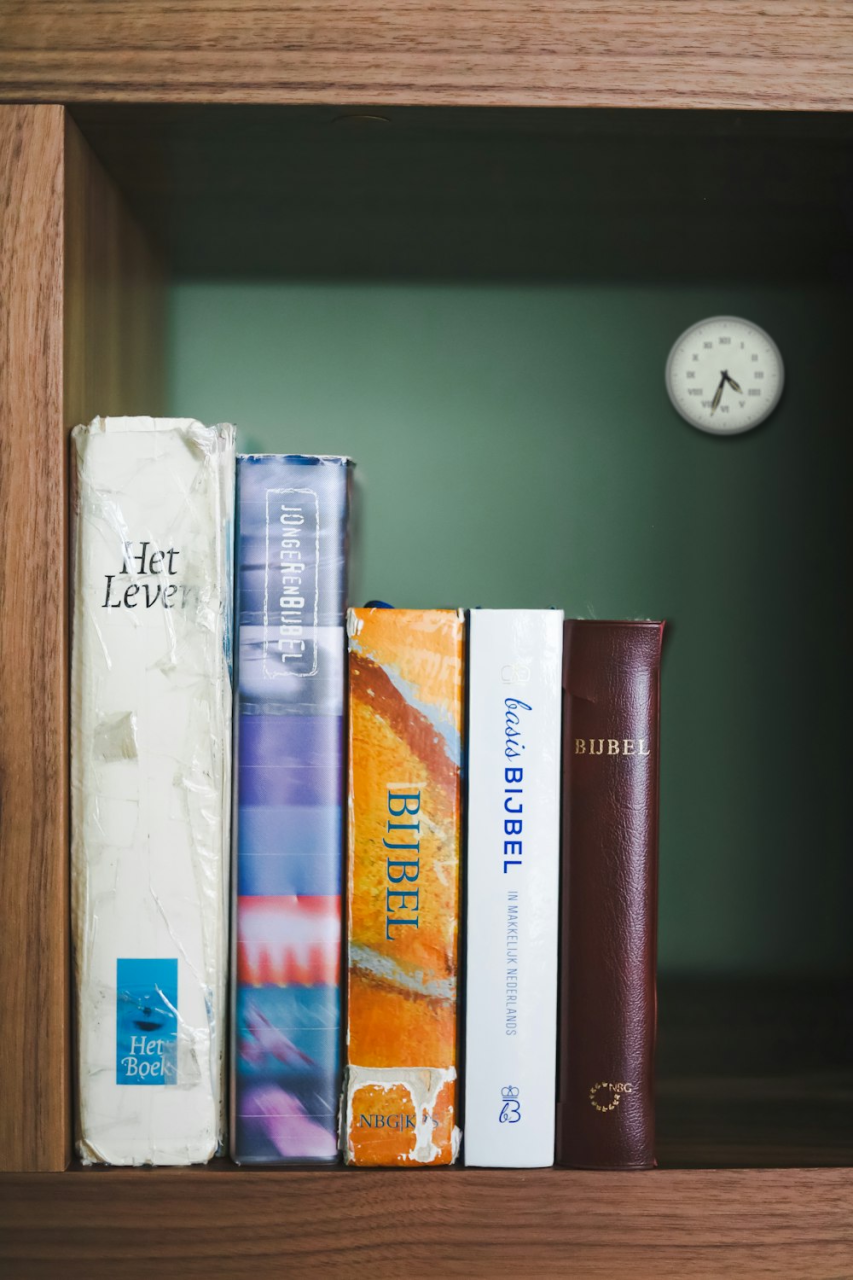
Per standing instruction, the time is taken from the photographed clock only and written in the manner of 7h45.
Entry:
4h33
